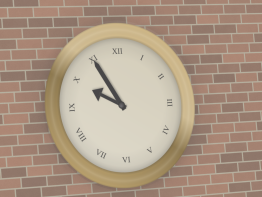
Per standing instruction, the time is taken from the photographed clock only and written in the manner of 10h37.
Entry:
9h55
